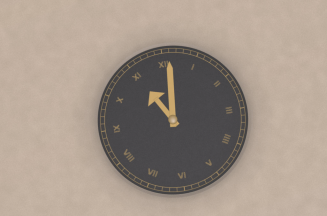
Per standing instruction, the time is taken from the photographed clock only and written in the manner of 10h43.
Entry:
11h01
